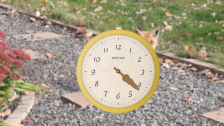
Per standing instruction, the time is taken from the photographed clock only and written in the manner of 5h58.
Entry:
4h22
